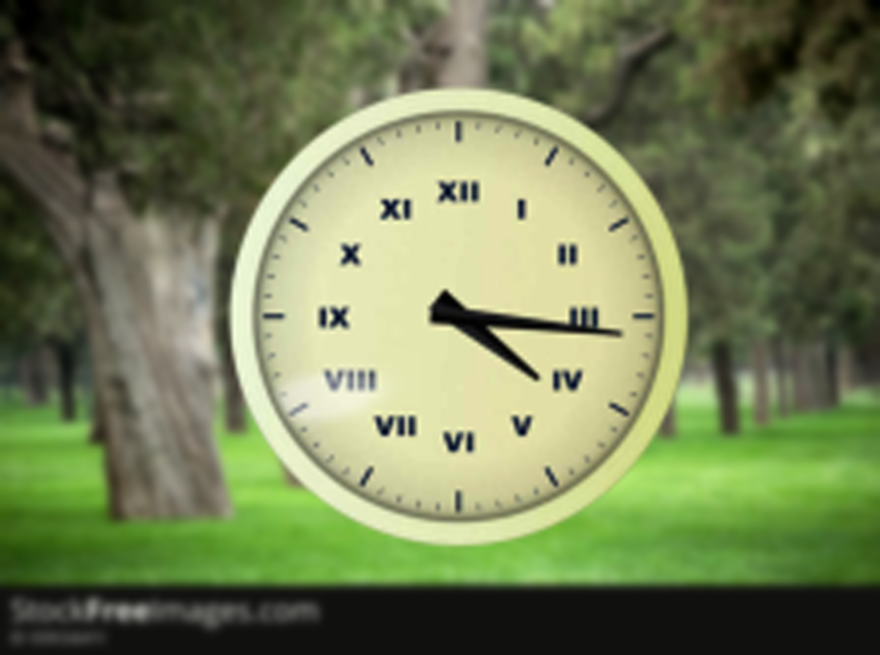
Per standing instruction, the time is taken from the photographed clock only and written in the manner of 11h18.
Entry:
4h16
